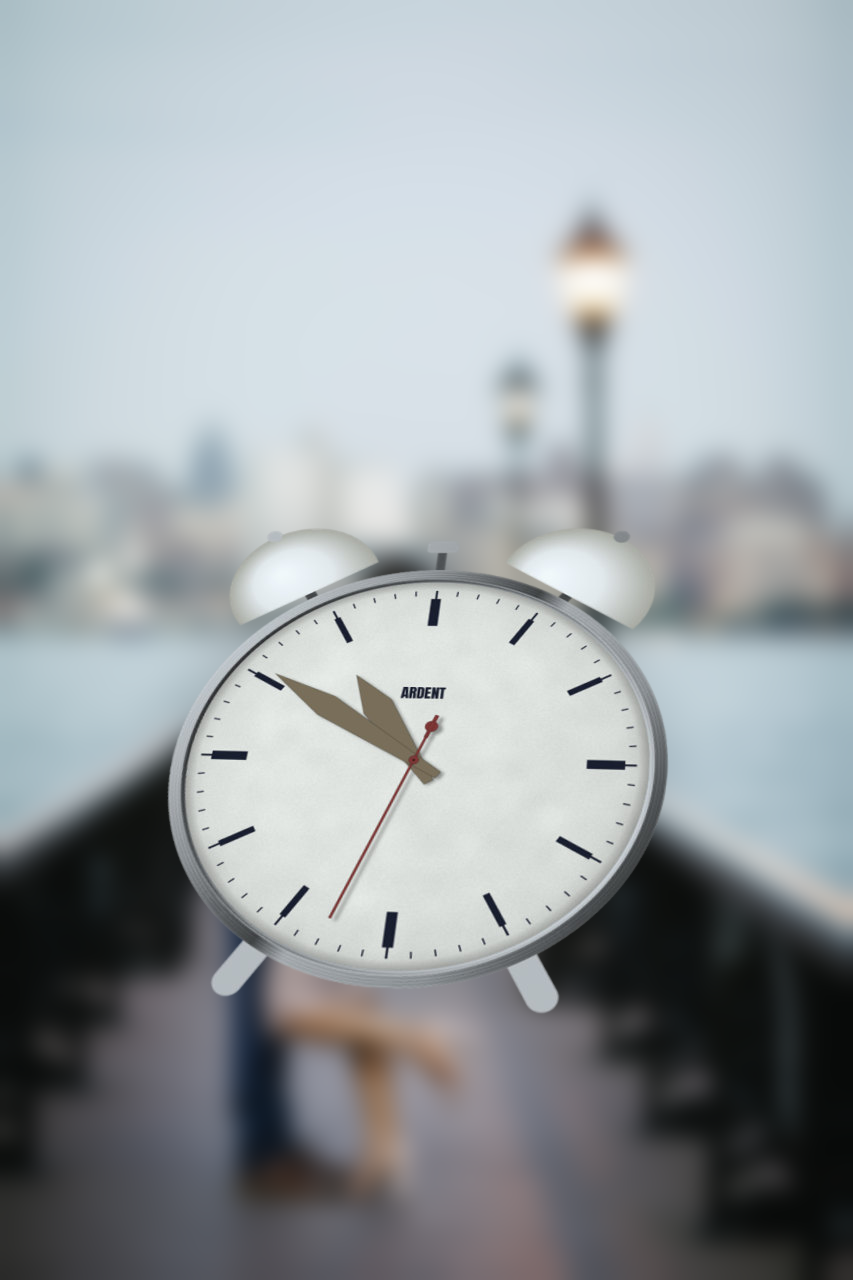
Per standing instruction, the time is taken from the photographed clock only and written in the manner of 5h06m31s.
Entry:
10h50m33s
